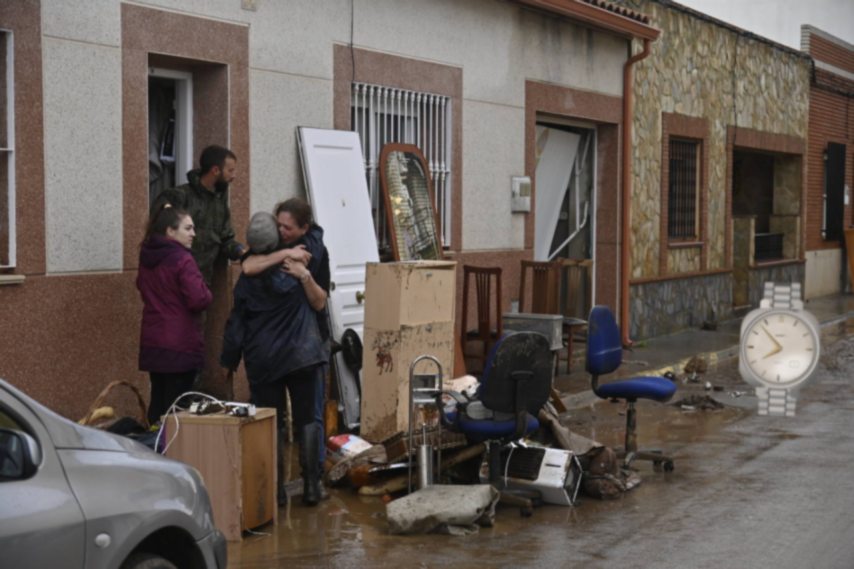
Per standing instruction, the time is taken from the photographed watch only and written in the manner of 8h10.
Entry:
7h53
